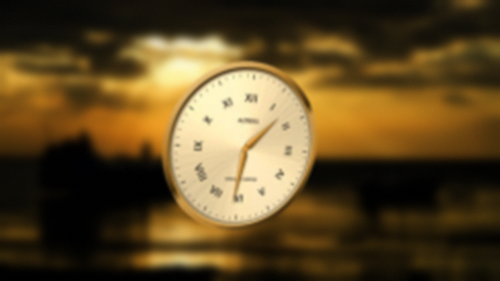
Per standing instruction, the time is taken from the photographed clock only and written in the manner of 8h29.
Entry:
1h31
